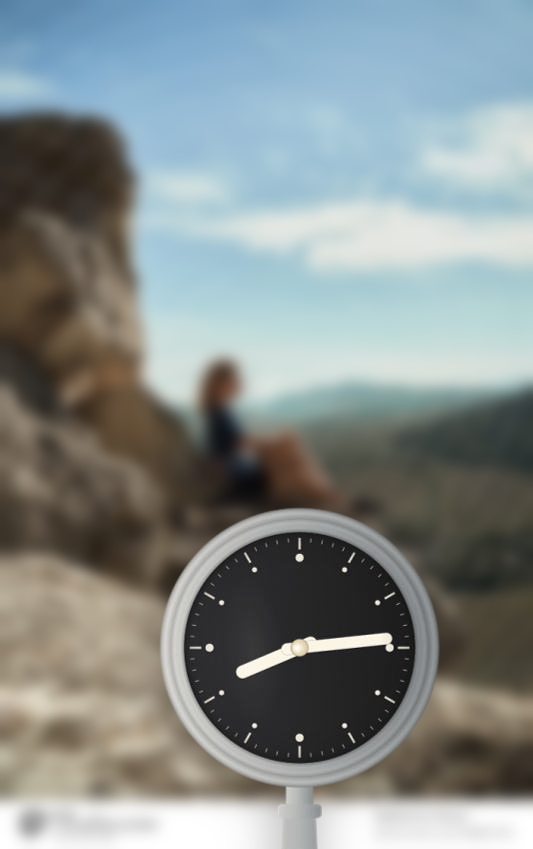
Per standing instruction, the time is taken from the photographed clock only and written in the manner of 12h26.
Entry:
8h14
